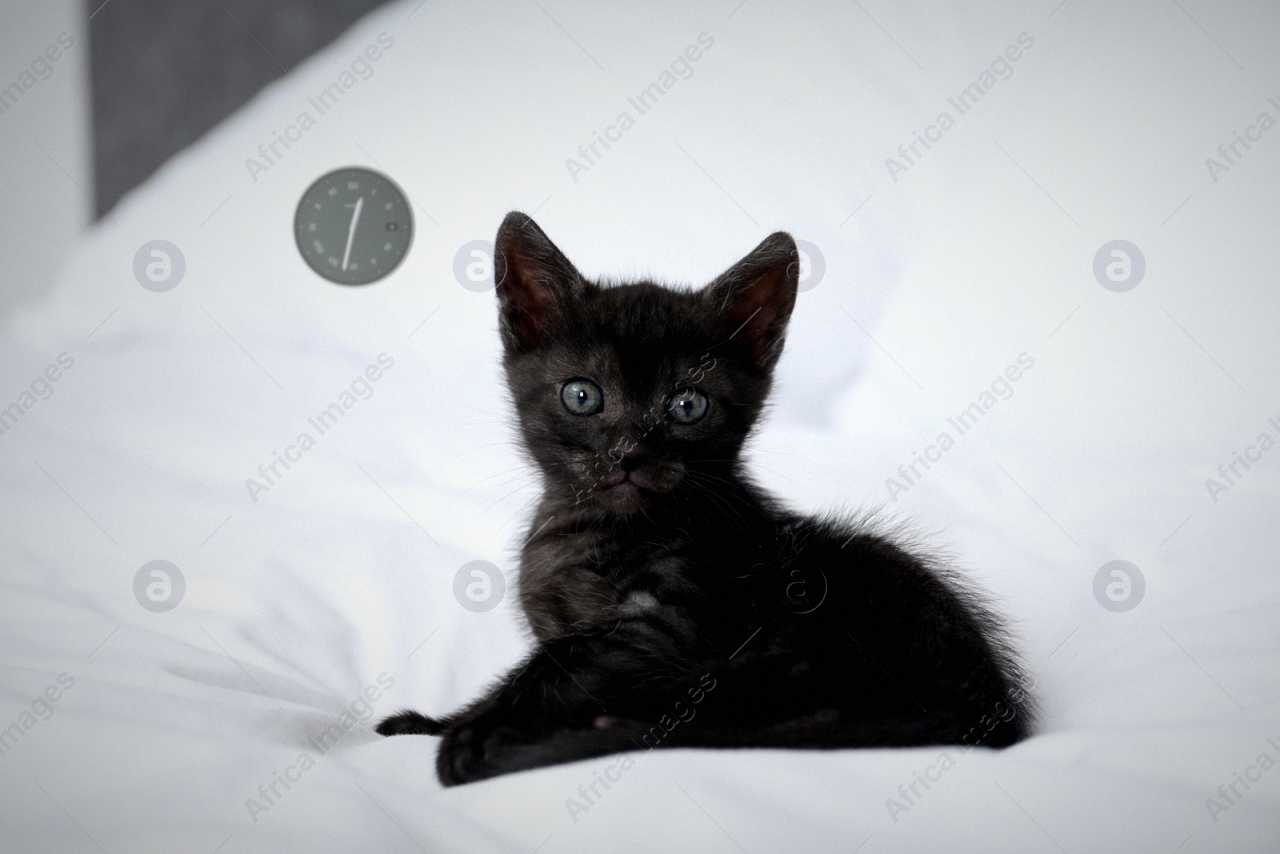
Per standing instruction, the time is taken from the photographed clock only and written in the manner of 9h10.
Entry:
12h32
